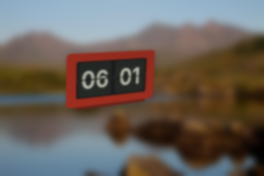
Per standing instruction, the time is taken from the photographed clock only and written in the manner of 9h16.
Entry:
6h01
